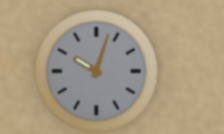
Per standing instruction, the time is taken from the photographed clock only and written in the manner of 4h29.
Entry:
10h03
